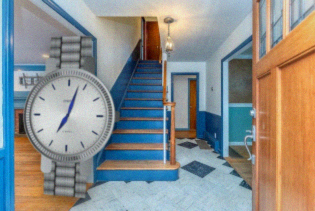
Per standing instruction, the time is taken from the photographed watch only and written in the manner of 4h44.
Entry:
7h03
